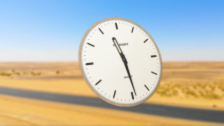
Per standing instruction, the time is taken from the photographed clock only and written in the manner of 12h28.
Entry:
11h29
